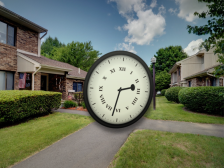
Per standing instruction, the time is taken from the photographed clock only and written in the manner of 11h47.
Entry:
2h32
